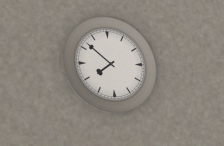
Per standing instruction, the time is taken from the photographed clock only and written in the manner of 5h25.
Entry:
7h52
